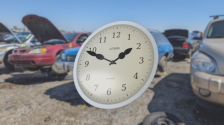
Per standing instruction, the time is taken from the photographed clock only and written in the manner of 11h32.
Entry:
1h49
